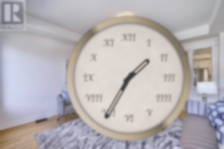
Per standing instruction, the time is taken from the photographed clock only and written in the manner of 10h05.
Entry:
1h35
